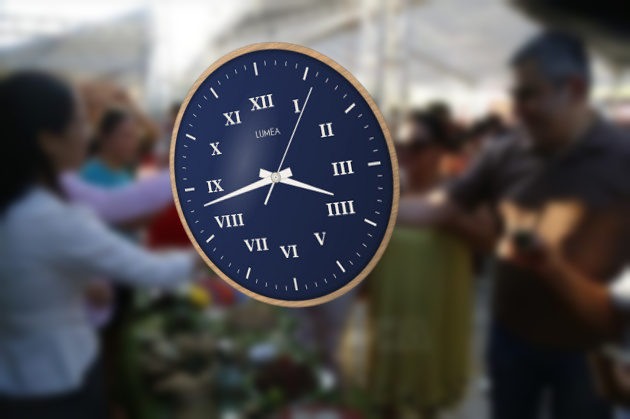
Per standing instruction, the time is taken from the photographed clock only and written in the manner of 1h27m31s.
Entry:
3h43m06s
